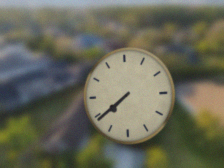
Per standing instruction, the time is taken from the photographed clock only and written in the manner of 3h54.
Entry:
7h39
